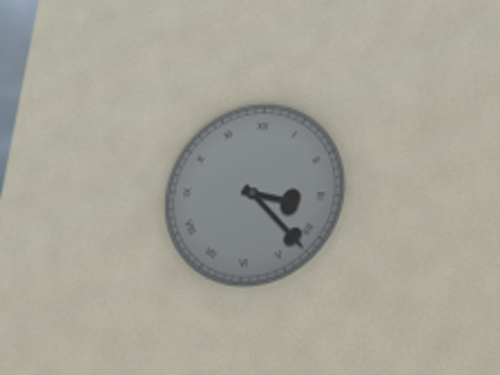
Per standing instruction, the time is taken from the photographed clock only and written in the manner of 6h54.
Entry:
3h22
